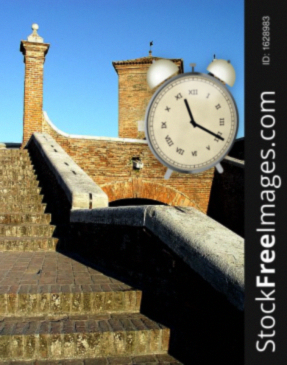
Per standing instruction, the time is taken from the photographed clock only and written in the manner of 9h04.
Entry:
11h20
